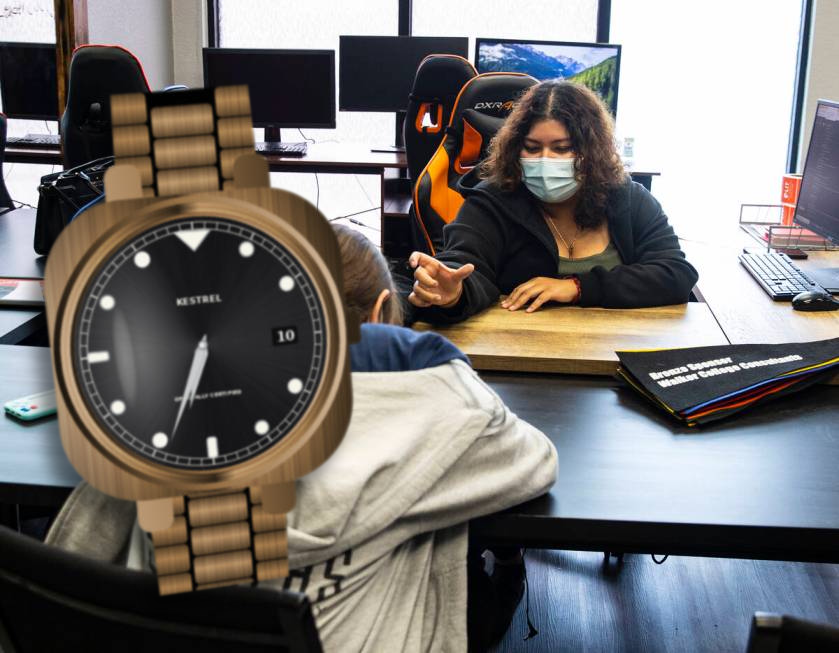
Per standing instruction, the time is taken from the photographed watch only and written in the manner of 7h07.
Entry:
6h34
